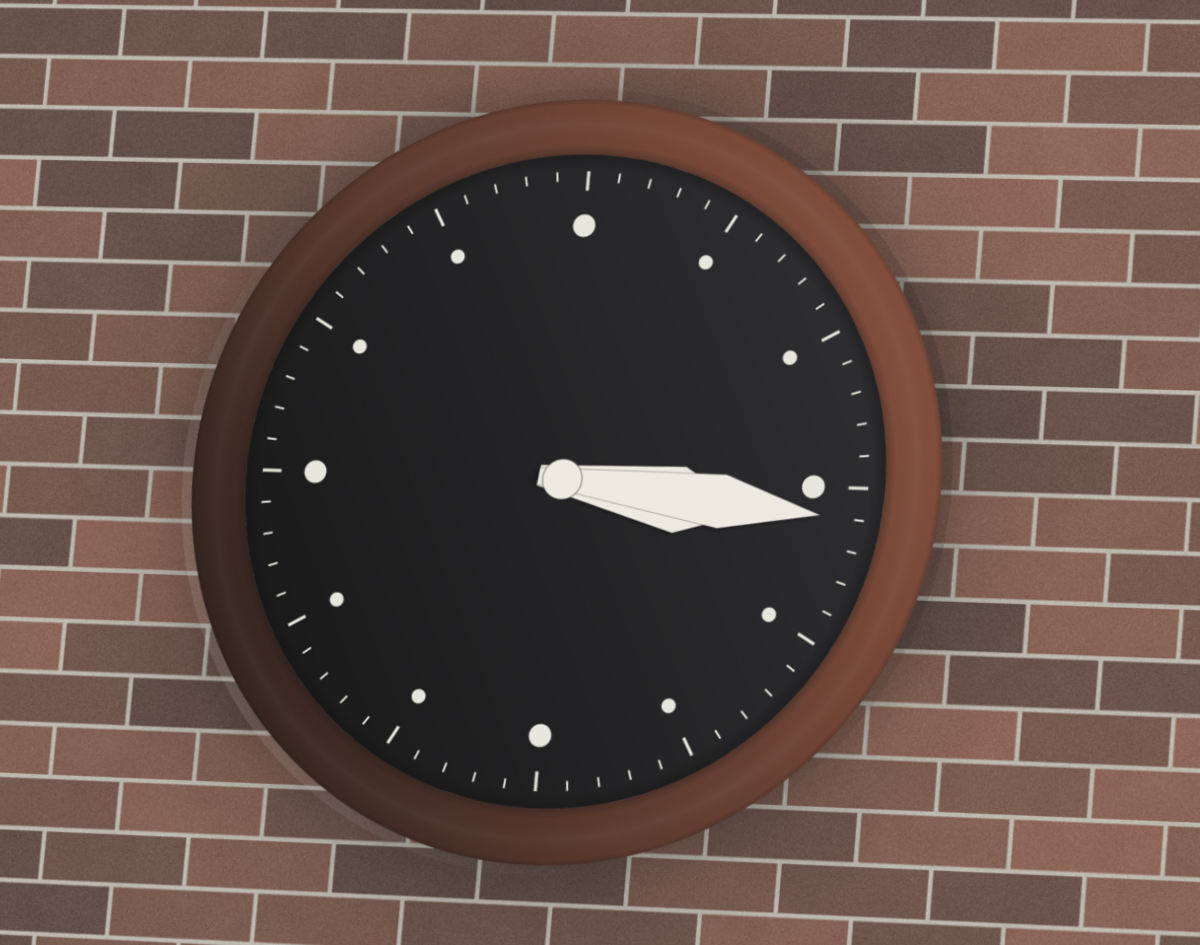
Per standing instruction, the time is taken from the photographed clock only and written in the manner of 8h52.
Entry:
3h16
